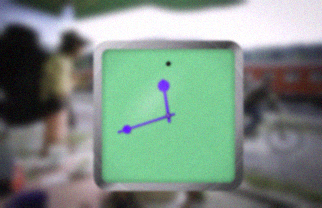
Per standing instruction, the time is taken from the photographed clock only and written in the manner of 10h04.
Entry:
11h42
